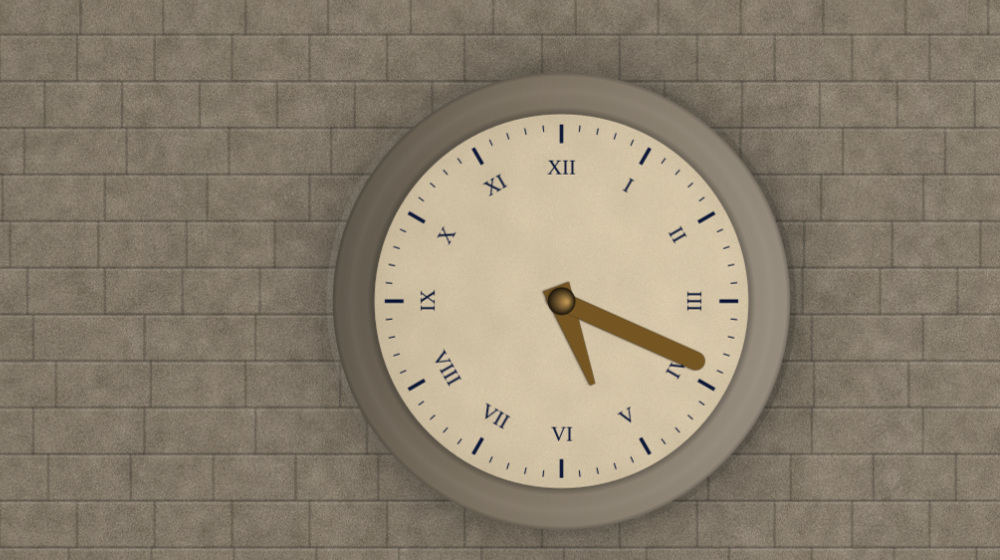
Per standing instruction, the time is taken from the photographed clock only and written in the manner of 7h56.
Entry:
5h19
